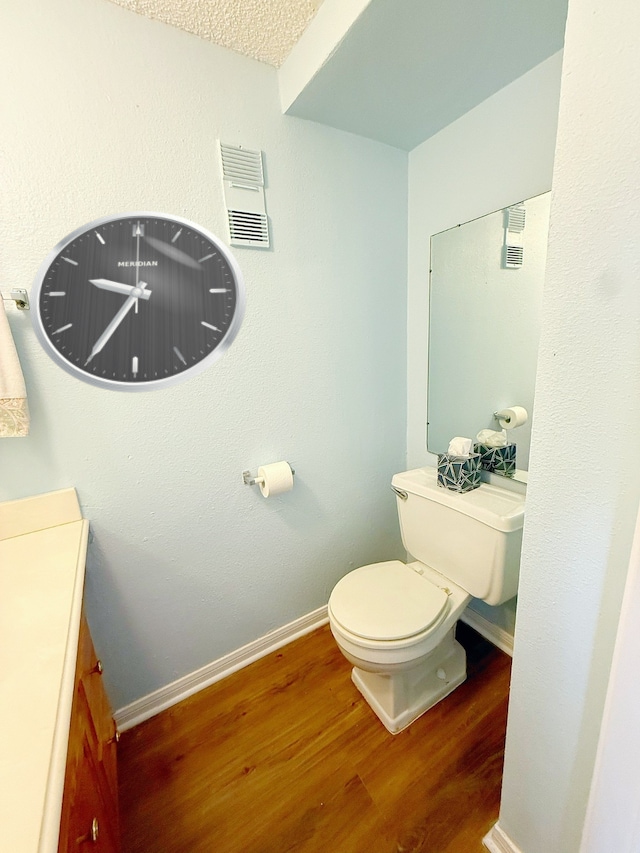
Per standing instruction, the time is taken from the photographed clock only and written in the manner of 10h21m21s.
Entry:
9h35m00s
